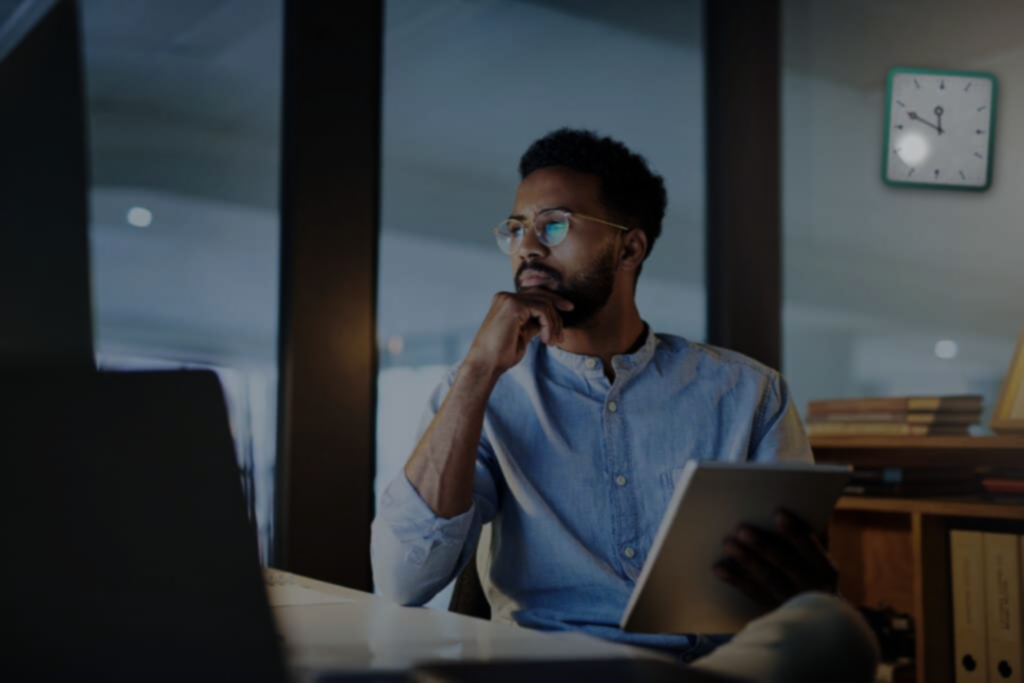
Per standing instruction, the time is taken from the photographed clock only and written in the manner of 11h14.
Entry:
11h49
